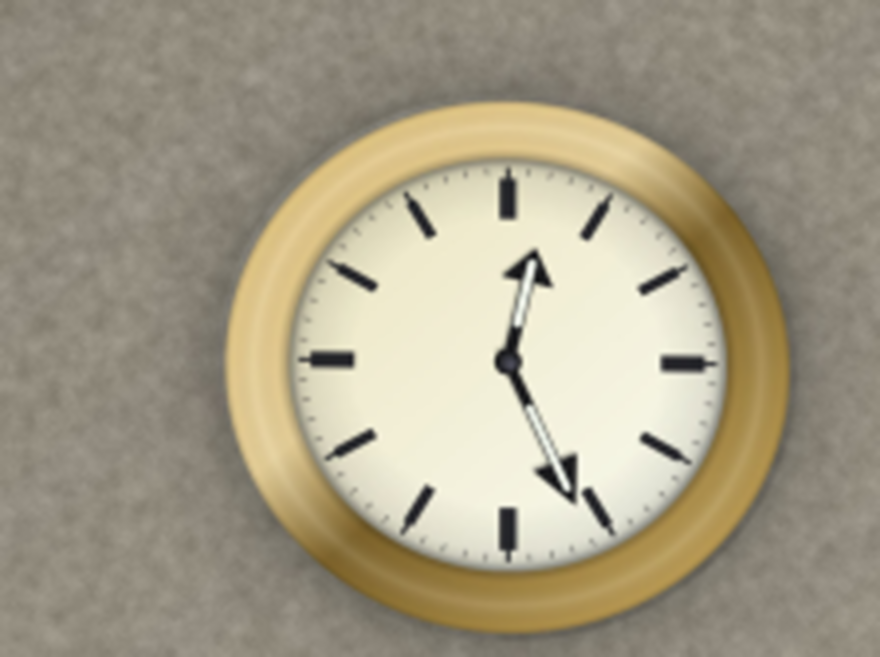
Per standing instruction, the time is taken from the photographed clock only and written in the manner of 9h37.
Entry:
12h26
